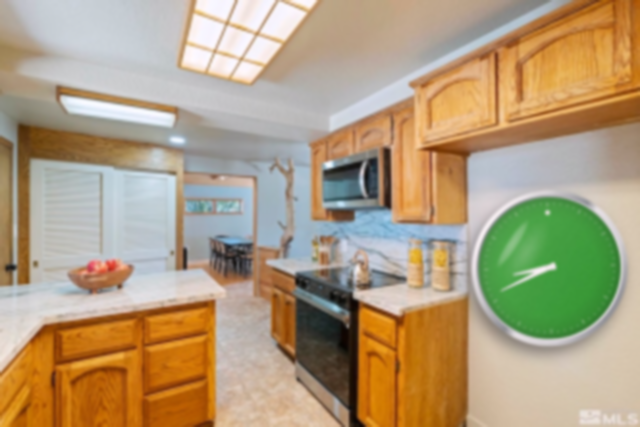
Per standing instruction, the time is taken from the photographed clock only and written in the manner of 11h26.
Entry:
8h41
